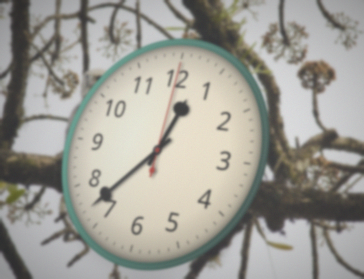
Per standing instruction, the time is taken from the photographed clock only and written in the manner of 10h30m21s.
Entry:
12h37m00s
